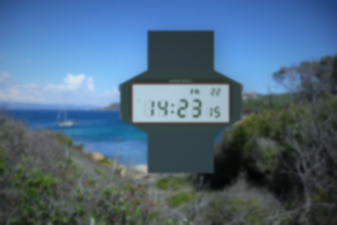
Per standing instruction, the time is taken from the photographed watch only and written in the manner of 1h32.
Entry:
14h23
